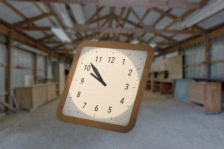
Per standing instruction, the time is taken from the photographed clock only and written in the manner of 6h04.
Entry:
9h52
